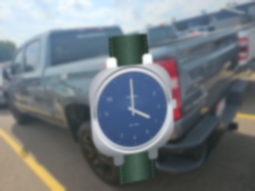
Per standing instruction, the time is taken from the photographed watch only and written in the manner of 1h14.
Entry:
4h00
